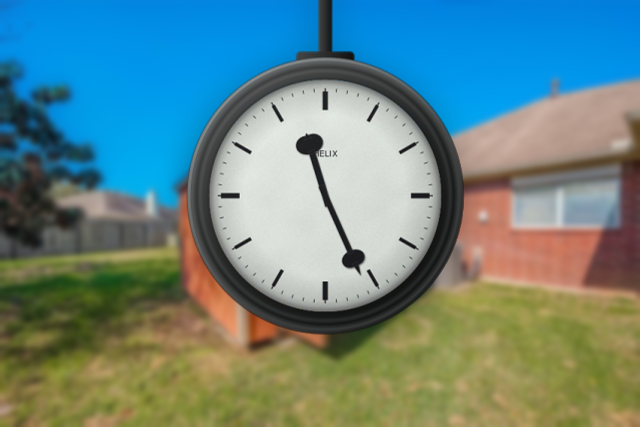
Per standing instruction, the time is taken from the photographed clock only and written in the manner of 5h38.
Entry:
11h26
